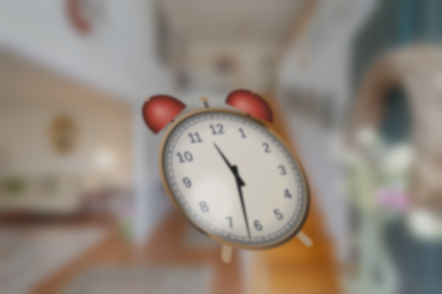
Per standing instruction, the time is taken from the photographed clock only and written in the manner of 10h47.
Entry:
11h32
